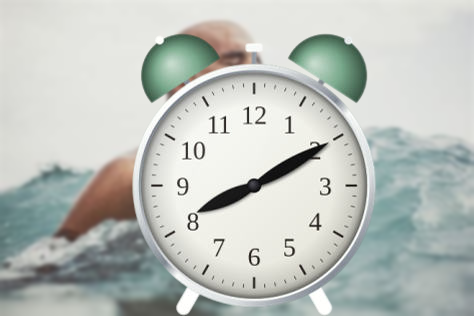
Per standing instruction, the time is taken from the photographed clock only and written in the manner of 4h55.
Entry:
8h10
